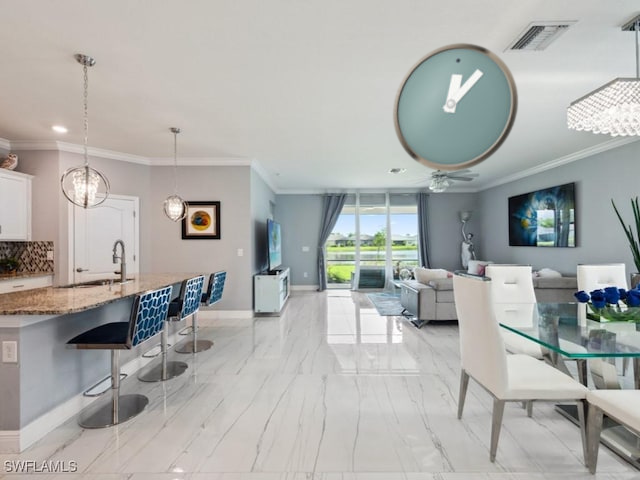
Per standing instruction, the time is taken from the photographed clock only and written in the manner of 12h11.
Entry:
12h06
